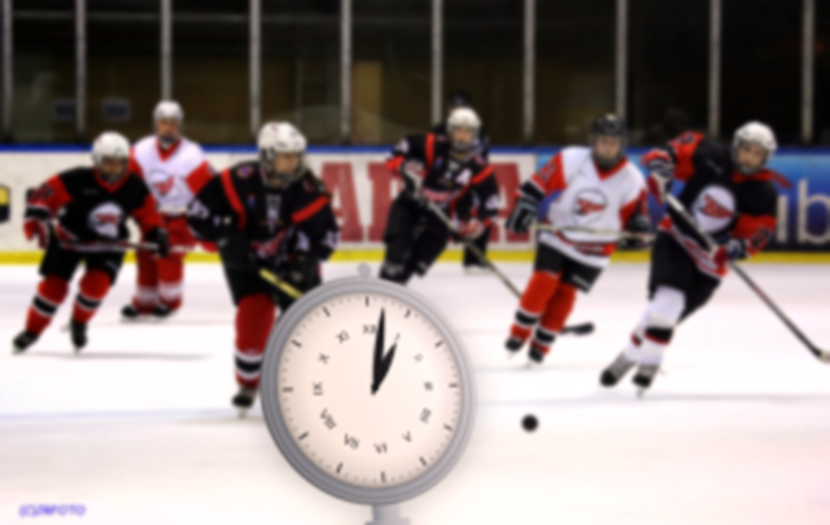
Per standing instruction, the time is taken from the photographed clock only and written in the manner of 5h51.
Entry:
1h02
